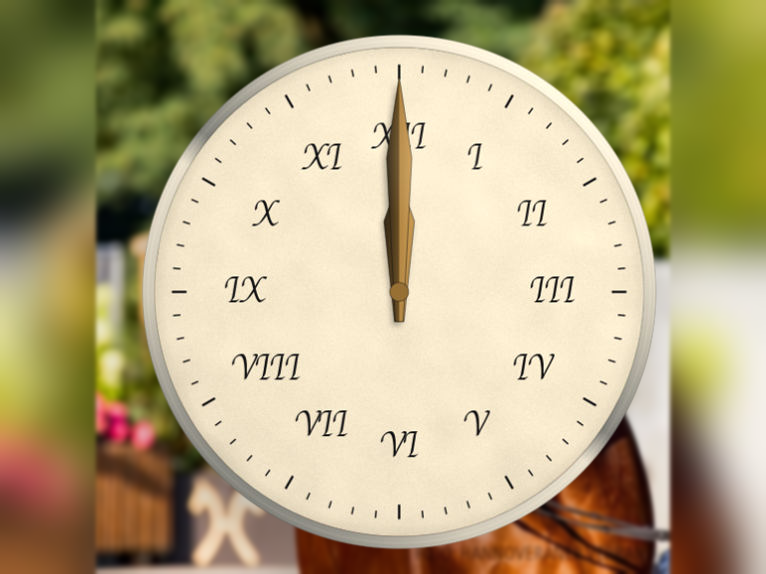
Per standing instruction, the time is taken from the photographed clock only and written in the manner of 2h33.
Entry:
12h00
